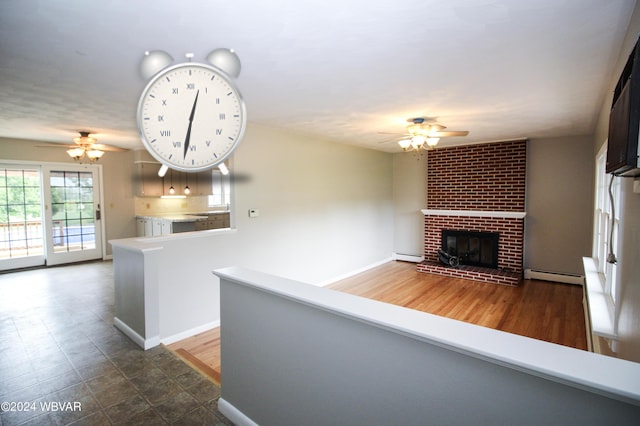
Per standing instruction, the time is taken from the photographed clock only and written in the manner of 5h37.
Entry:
12h32
